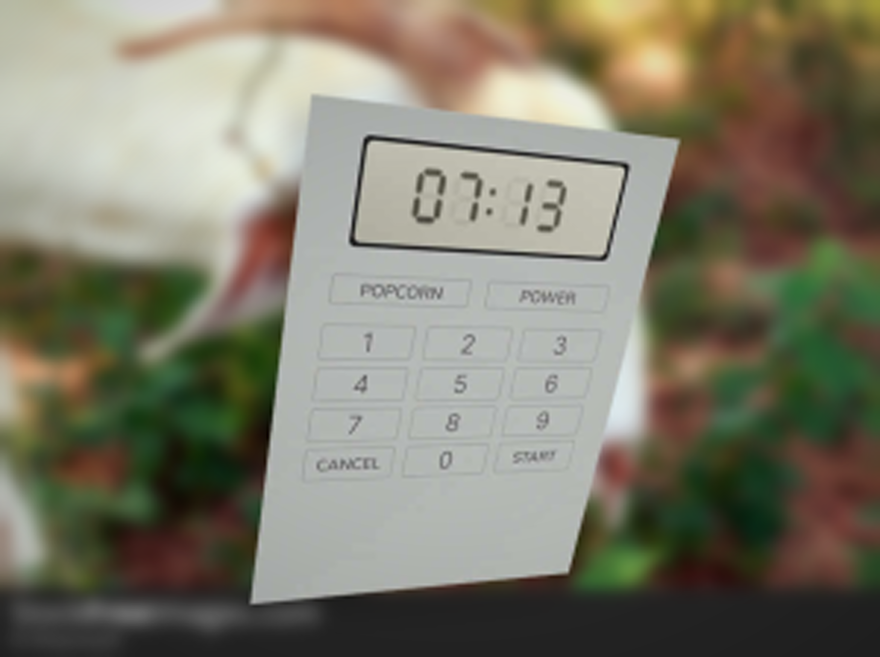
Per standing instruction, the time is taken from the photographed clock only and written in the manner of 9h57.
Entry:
7h13
